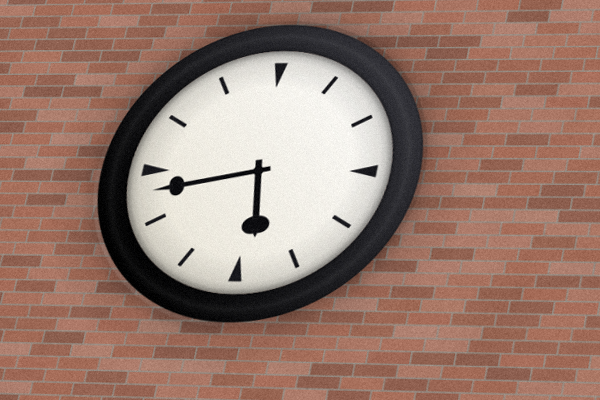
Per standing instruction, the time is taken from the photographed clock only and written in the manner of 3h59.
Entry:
5h43
